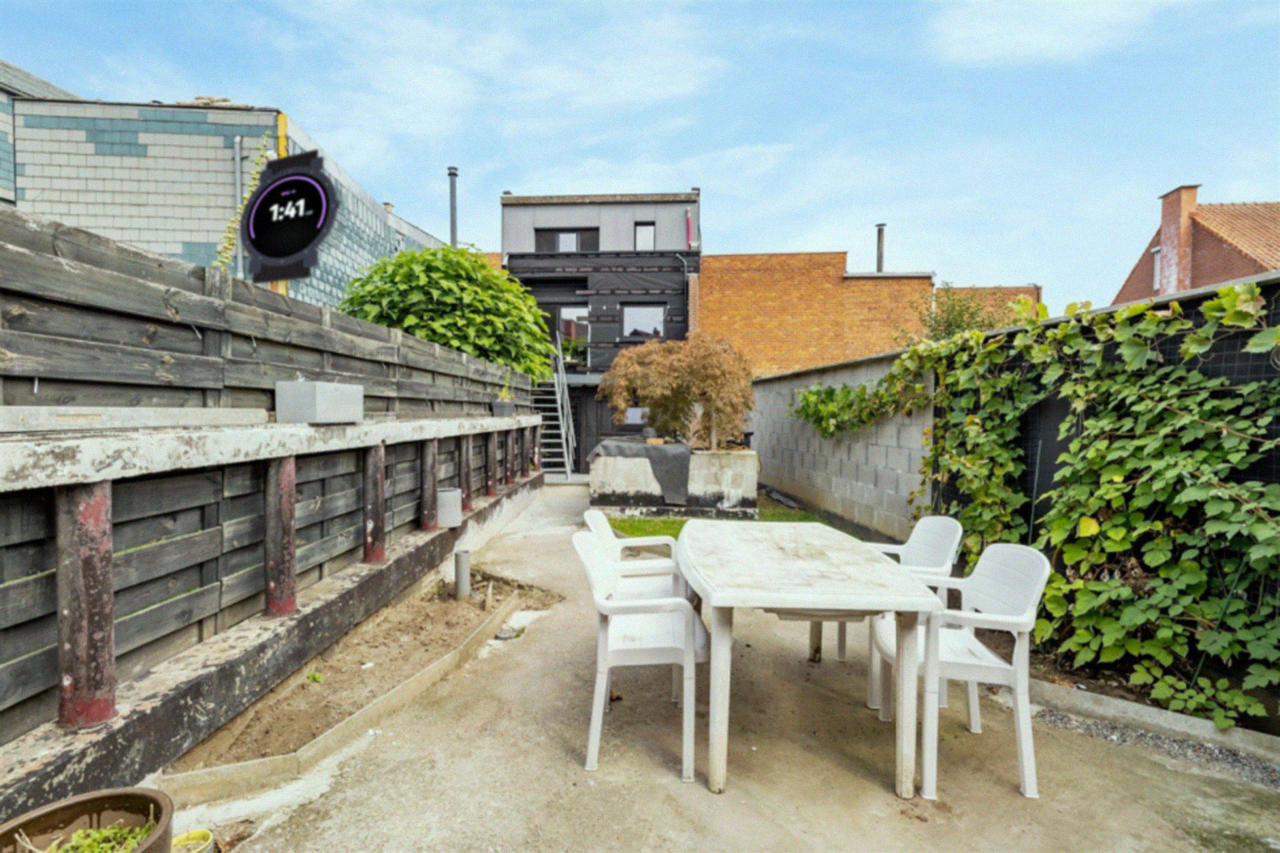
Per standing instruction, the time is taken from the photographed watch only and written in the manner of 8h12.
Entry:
1h41
